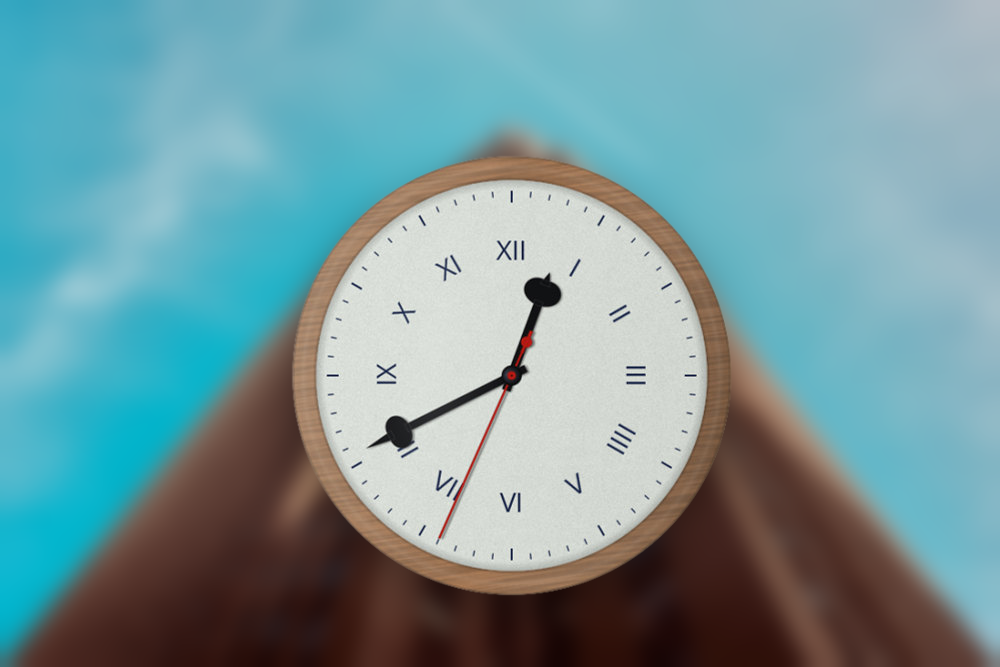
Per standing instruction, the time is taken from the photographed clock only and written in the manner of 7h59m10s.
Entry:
12h40m34s
